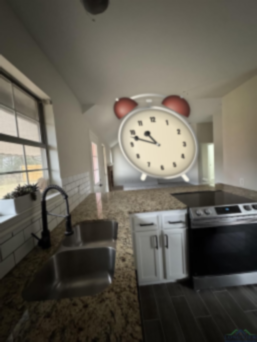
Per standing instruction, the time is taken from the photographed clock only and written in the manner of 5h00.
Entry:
10h48
